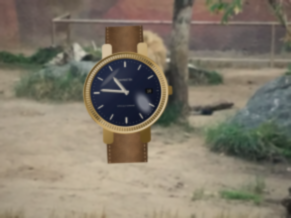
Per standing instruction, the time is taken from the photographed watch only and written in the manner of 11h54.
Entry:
10h46
